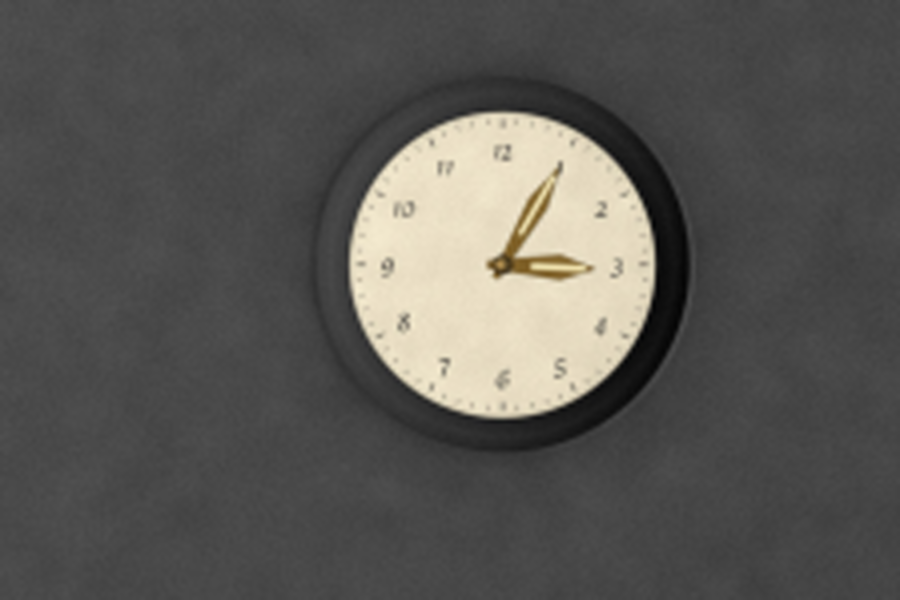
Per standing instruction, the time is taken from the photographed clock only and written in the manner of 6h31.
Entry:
3h05
